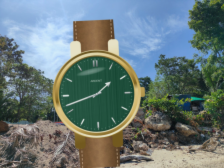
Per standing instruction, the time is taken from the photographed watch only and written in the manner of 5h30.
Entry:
1h42
